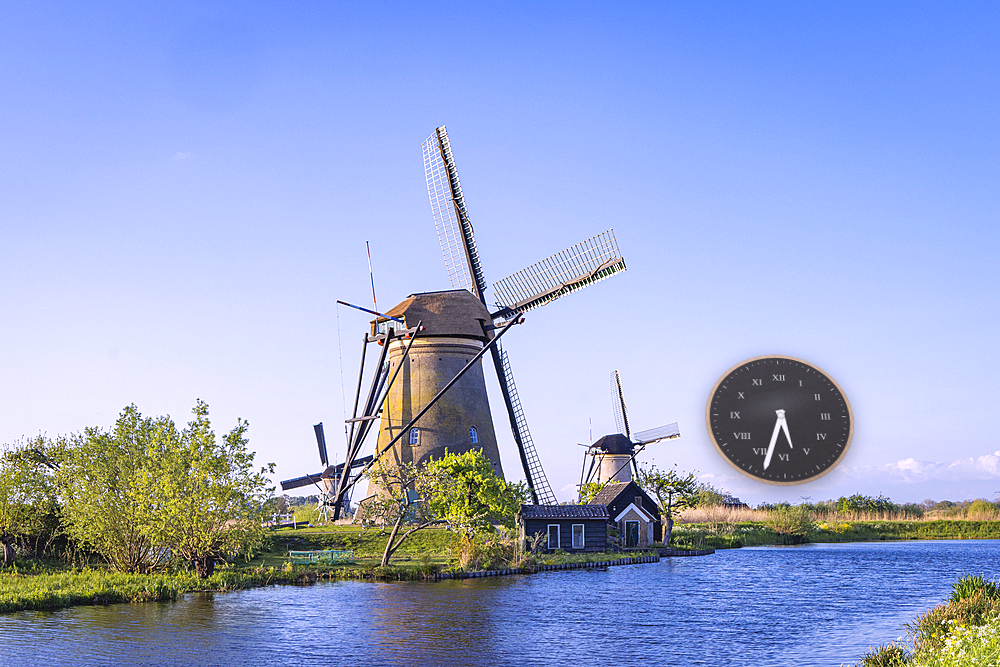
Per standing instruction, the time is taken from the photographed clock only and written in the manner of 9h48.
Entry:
5h33
